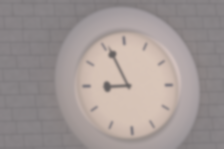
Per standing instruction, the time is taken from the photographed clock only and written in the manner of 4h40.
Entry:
8h56
